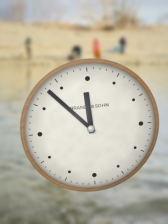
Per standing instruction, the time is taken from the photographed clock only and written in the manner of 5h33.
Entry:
11h53
